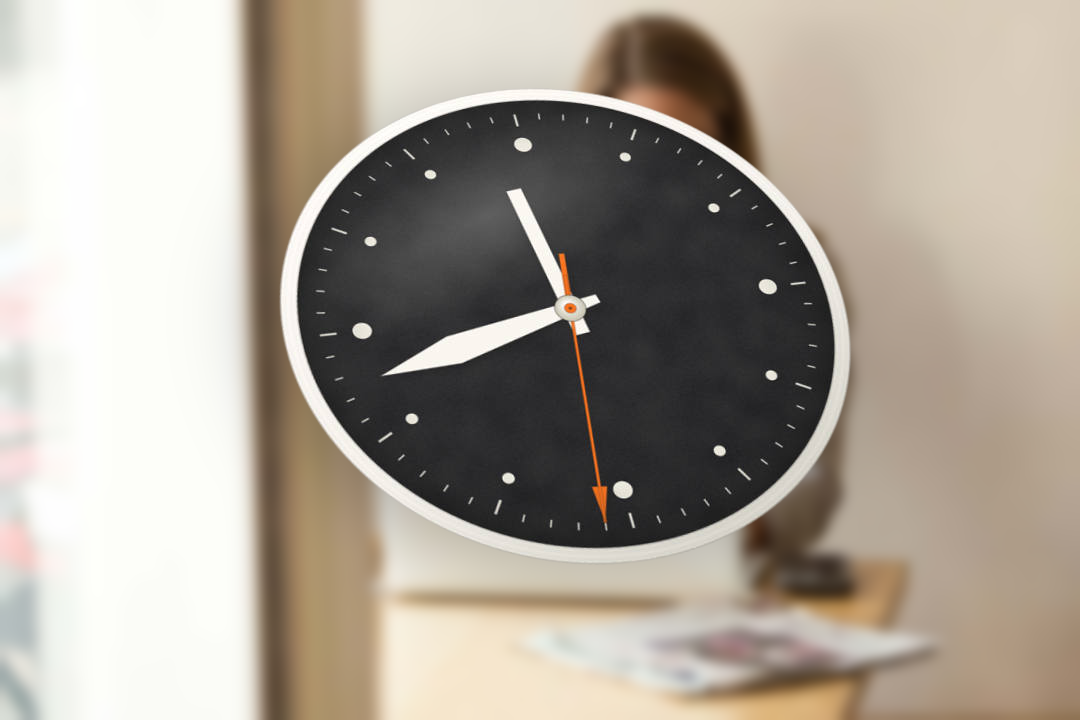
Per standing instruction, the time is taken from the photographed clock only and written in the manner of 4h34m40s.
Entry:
11h42m31s
